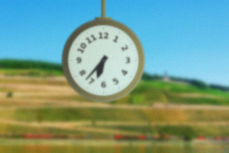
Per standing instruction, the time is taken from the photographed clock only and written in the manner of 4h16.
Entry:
6h37
